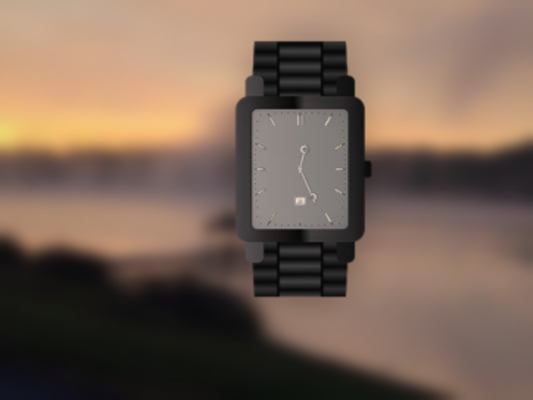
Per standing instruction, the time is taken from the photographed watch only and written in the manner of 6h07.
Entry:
12h26
